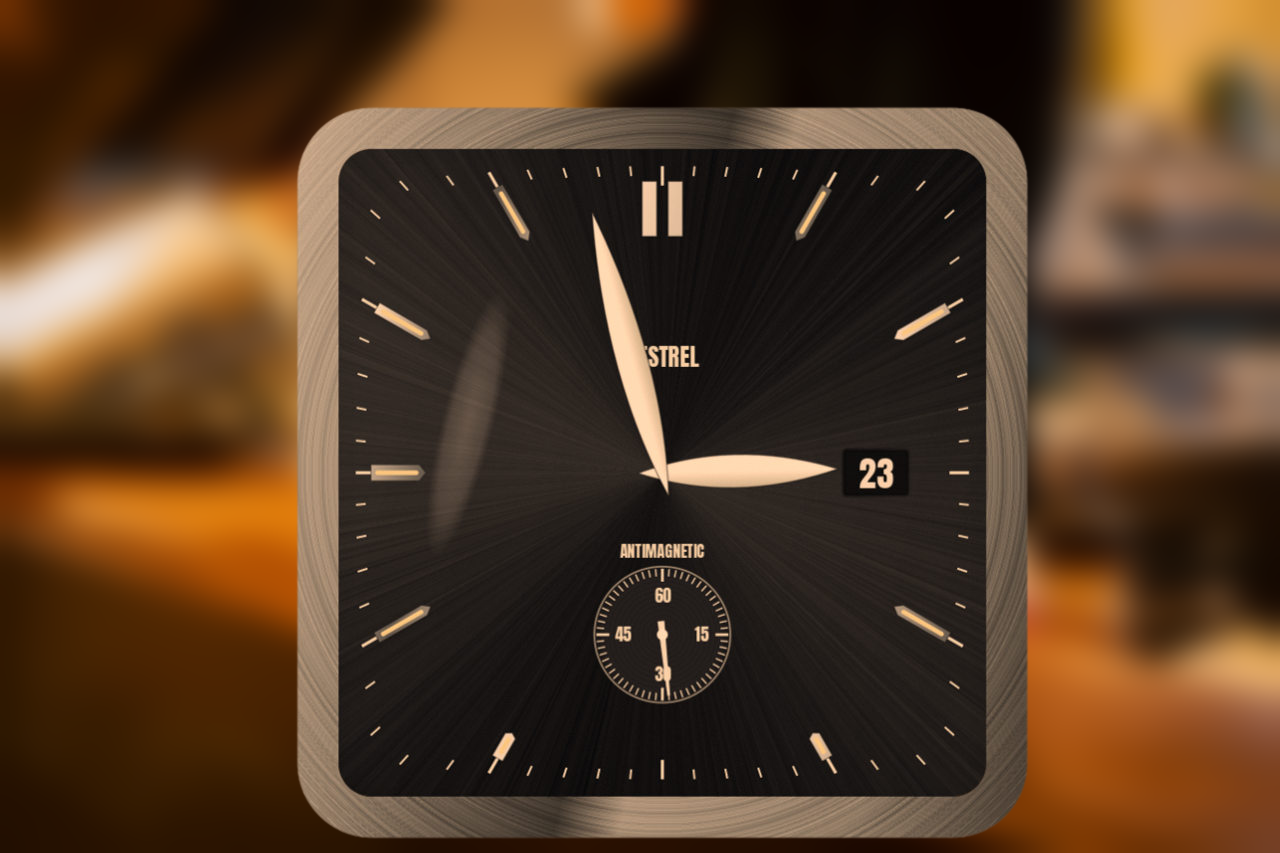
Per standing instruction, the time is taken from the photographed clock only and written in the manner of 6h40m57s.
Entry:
2h57m29s
